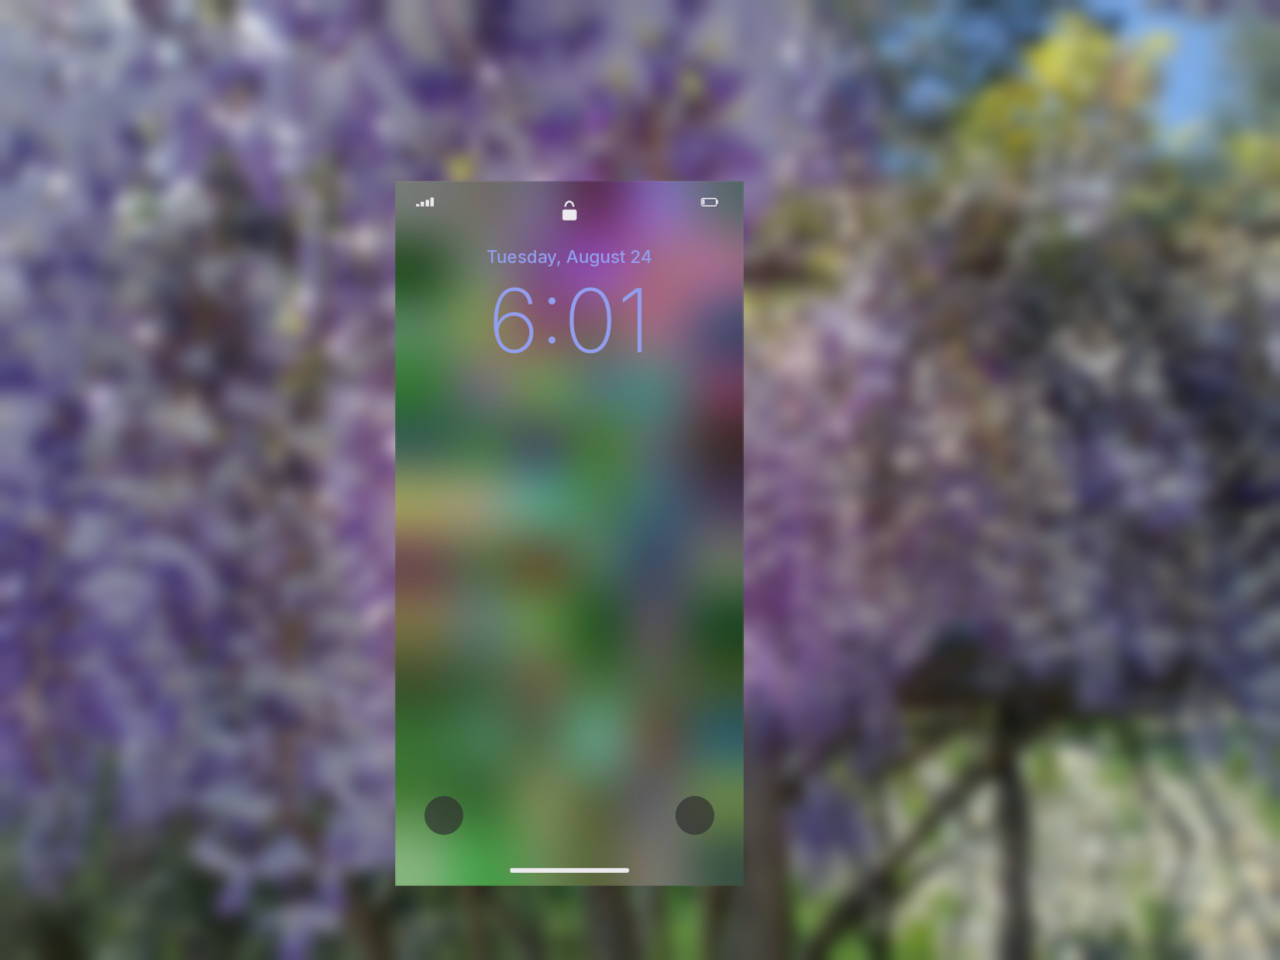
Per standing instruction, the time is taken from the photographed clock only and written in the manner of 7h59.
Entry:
6h01
